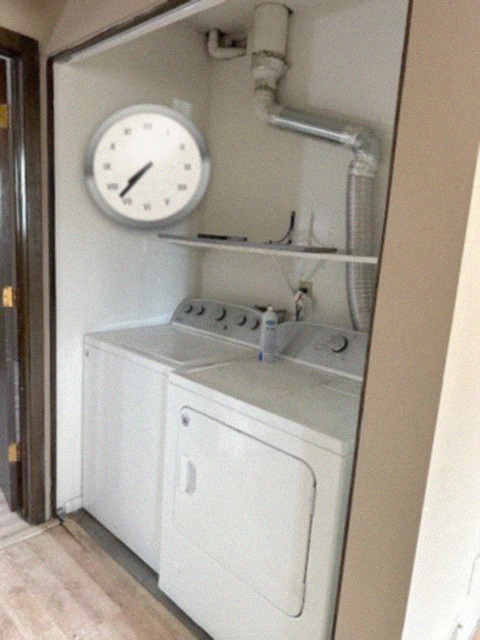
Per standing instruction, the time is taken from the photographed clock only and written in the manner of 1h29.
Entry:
7h37
